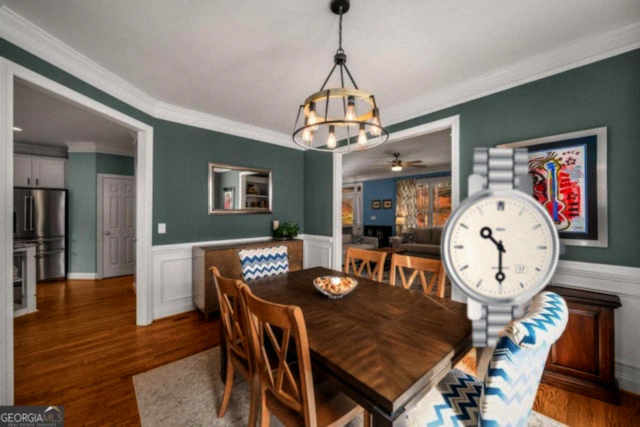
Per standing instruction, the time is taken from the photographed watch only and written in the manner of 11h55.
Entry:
10h30
